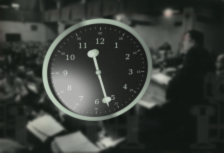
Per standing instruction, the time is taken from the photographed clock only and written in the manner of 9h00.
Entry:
11h27
